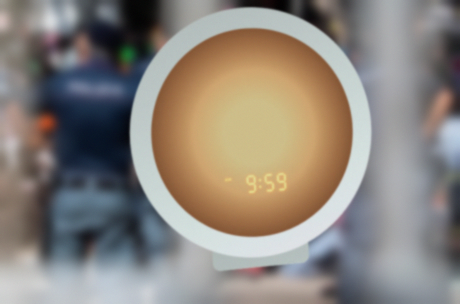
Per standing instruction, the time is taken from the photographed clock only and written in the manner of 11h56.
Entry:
9h59
